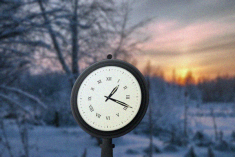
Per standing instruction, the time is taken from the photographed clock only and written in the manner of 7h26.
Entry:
1h19
